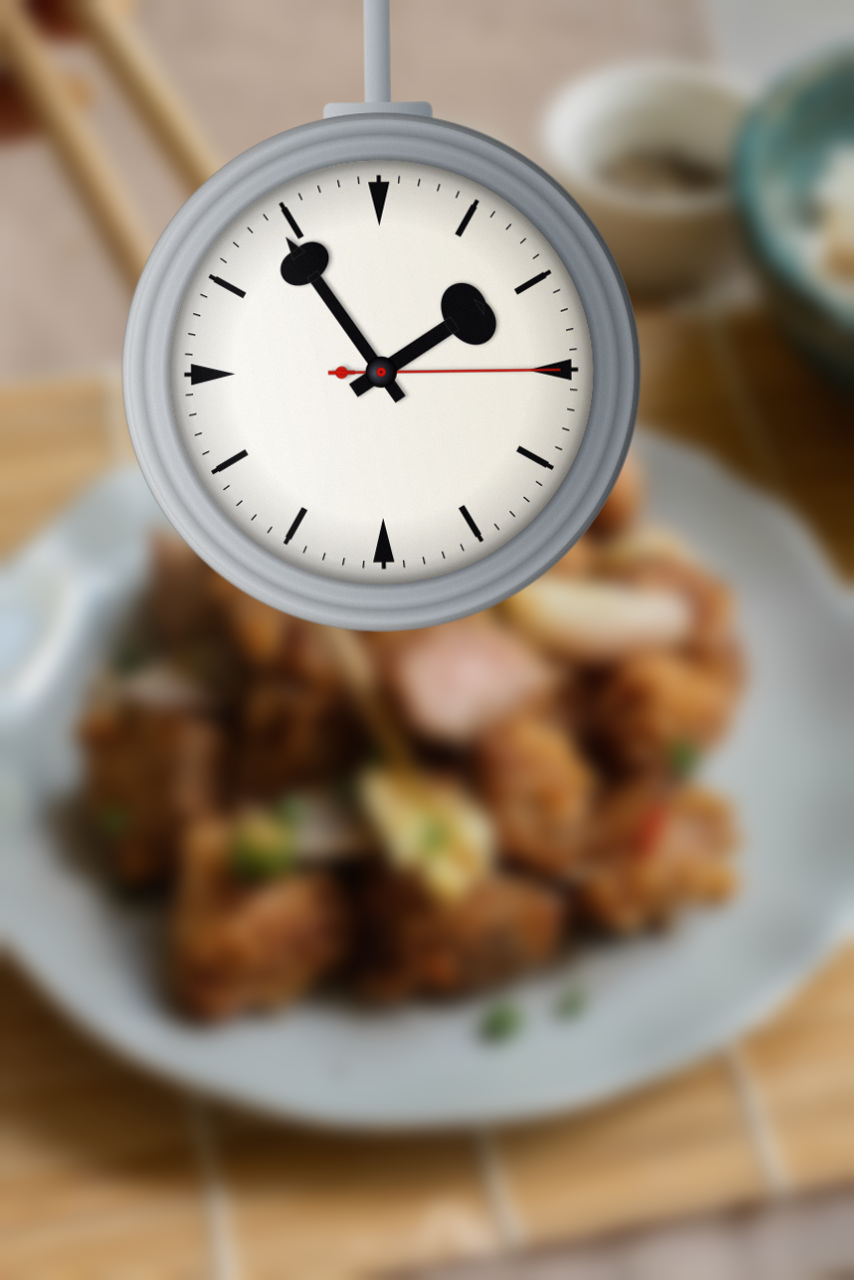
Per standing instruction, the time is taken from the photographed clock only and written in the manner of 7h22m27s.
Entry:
1h54m15s
